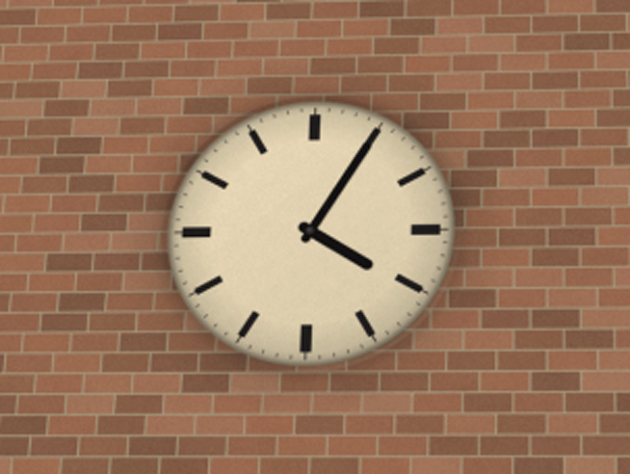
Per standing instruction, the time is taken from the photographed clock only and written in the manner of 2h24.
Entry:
4h05
